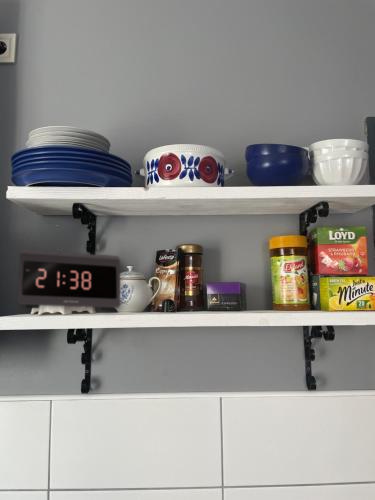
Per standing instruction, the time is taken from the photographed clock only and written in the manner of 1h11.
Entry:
21h38
